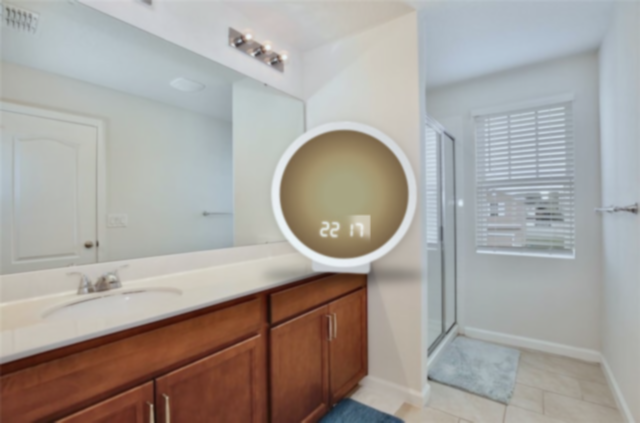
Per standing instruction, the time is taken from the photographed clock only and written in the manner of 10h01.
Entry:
22h17
